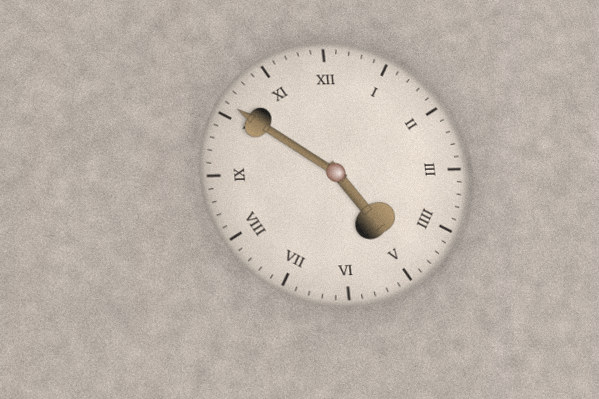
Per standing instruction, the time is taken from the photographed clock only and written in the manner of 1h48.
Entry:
4h51
